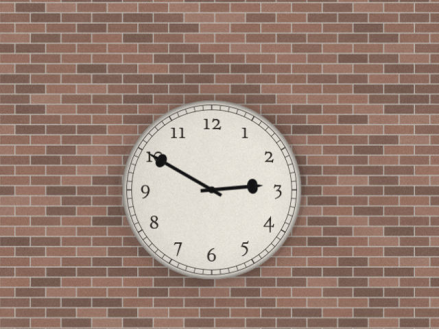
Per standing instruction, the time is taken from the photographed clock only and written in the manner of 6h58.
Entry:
2h50
